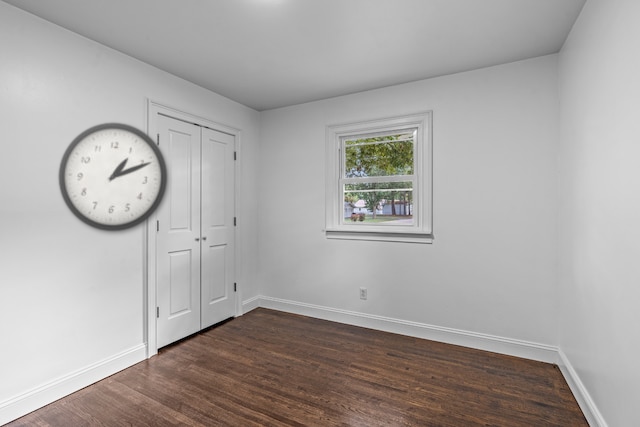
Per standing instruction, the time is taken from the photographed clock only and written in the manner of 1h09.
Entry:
1h11
